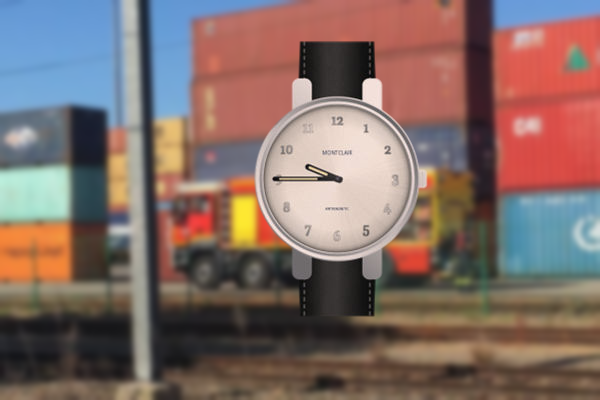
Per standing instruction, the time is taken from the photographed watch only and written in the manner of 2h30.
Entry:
9h45
